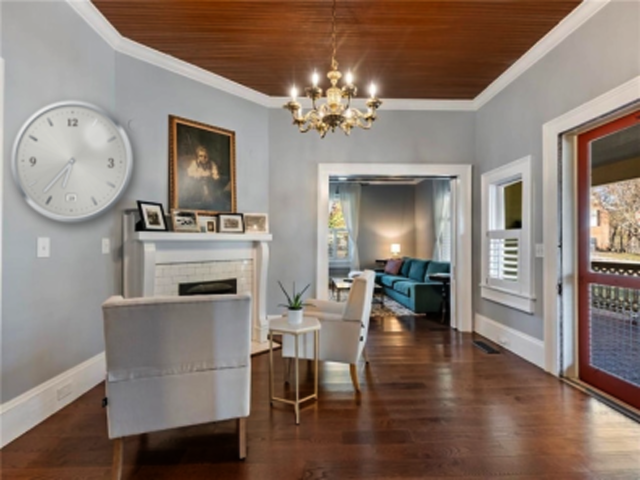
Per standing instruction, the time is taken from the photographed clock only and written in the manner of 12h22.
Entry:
6h37
